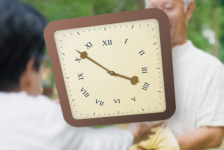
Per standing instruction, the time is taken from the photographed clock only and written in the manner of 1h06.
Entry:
3h52
